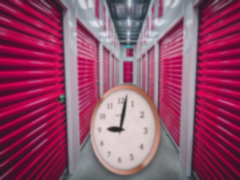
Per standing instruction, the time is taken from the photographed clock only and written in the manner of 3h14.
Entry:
9h02
